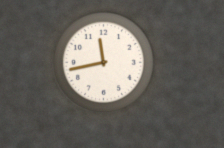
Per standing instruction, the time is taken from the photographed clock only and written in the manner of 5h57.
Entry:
11h43
